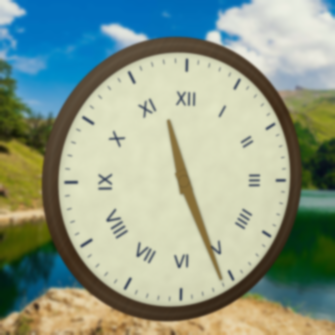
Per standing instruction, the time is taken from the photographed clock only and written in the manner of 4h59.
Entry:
11h26
